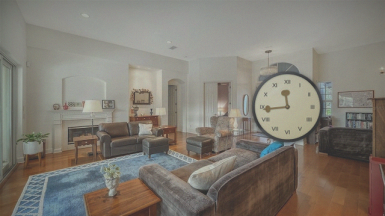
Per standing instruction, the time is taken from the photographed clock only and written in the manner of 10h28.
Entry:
11h44
